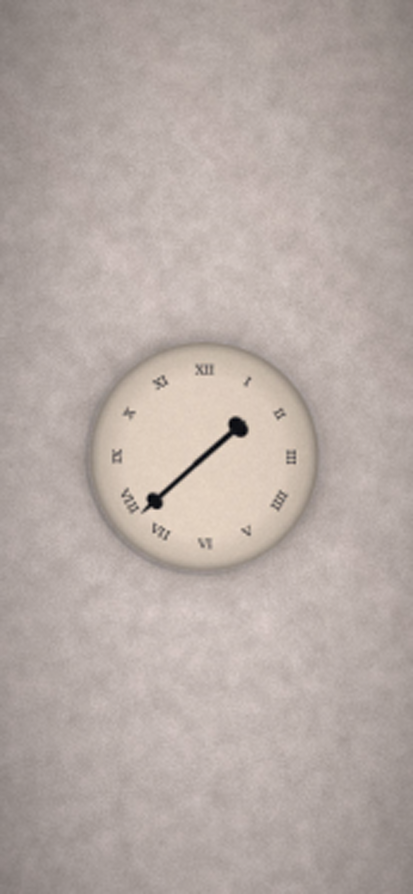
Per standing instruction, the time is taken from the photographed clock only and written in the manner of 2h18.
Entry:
1h38
